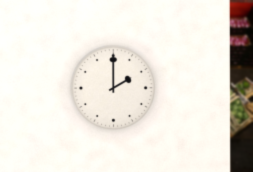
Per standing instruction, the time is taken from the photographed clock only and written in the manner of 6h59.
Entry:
2h00
